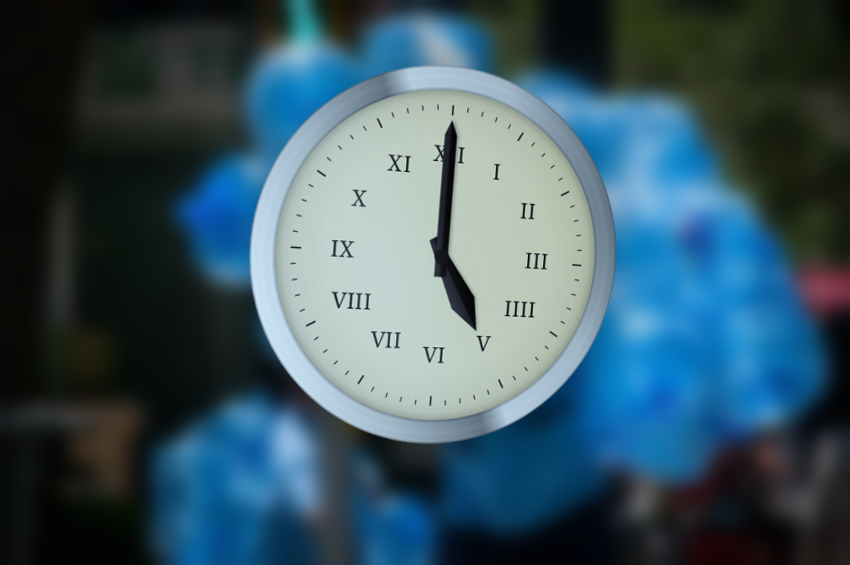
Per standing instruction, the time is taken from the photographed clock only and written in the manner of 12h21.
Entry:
5h00
